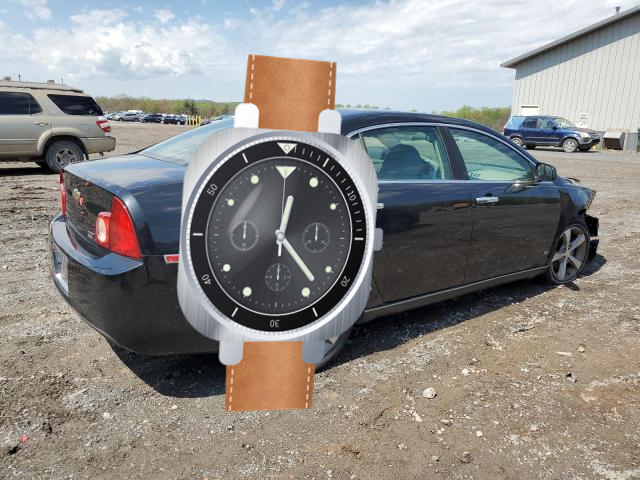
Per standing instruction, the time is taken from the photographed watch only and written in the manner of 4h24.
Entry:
12h23
